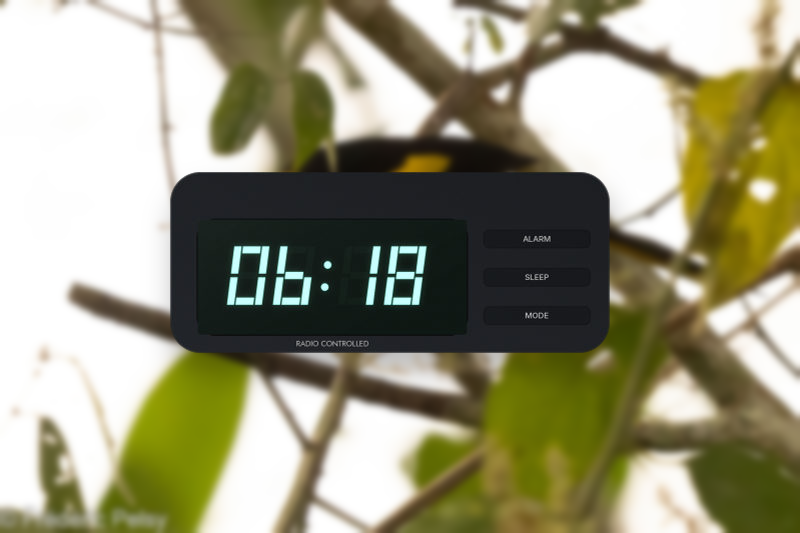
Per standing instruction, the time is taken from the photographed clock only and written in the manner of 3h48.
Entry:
6h18
